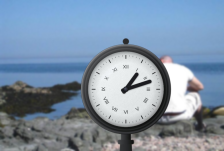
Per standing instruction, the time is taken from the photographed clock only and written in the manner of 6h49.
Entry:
1h12
